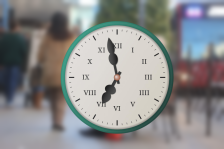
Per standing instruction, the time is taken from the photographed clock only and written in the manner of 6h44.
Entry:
6h58
